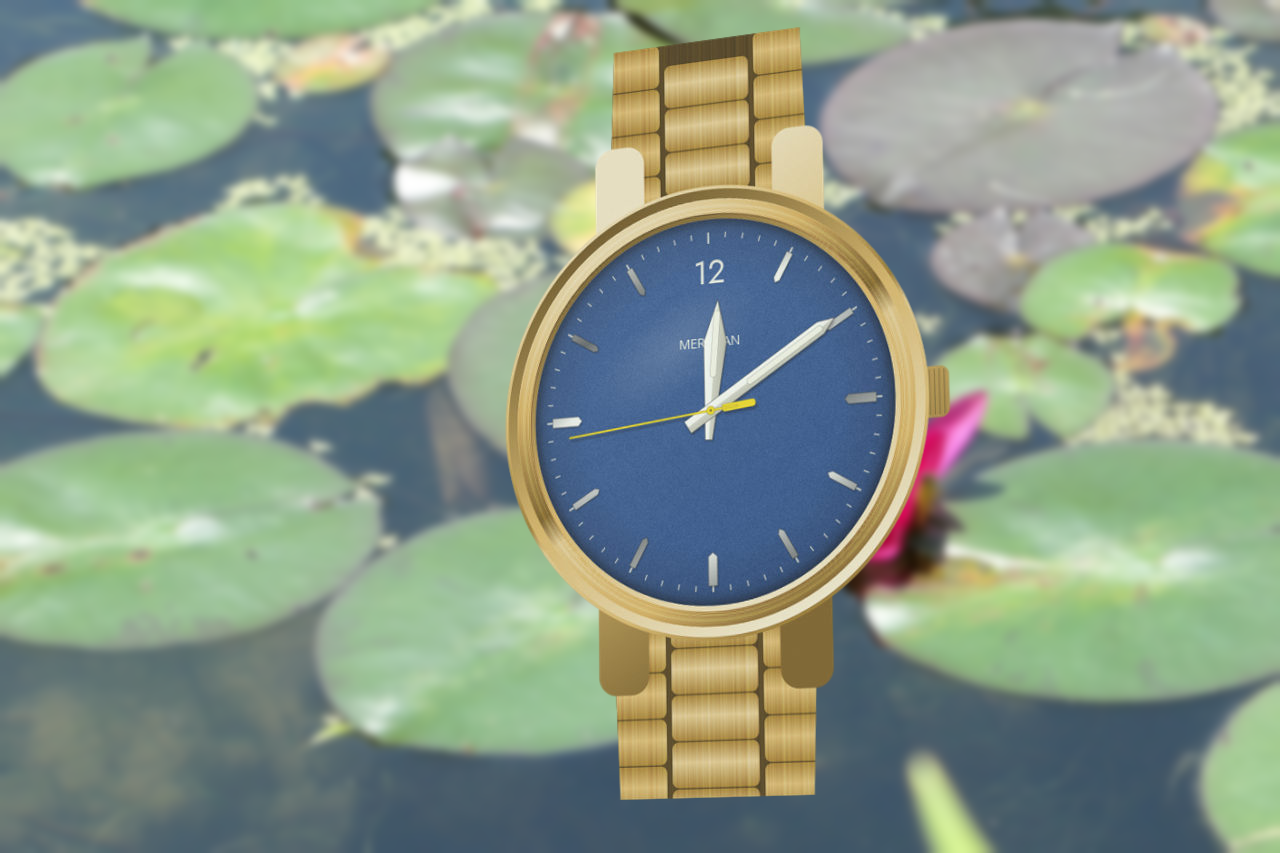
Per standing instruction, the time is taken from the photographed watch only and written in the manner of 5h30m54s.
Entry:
12h09m44s
